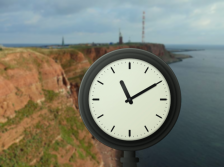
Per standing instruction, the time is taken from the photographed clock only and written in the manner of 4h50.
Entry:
11h10
